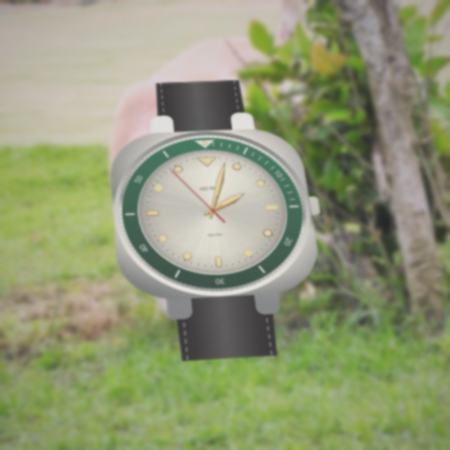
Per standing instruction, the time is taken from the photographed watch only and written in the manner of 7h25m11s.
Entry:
2h02m54s
